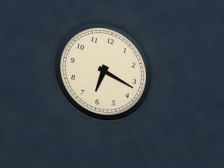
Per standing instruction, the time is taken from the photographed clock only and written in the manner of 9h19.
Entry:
6h17
